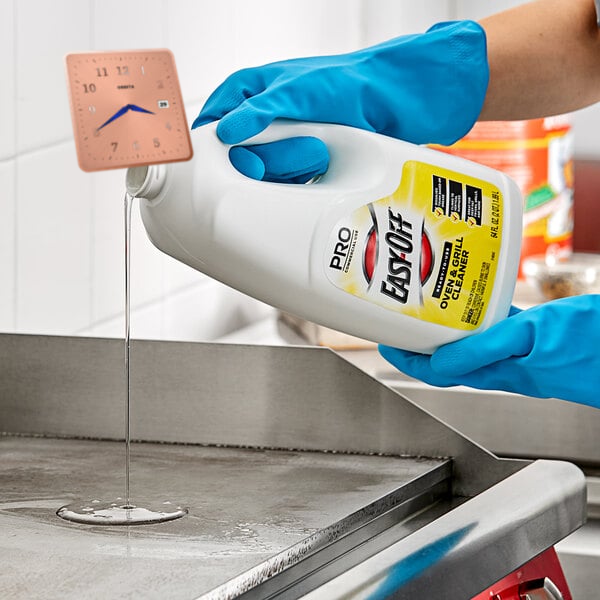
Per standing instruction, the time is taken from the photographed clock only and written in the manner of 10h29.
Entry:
3h40
